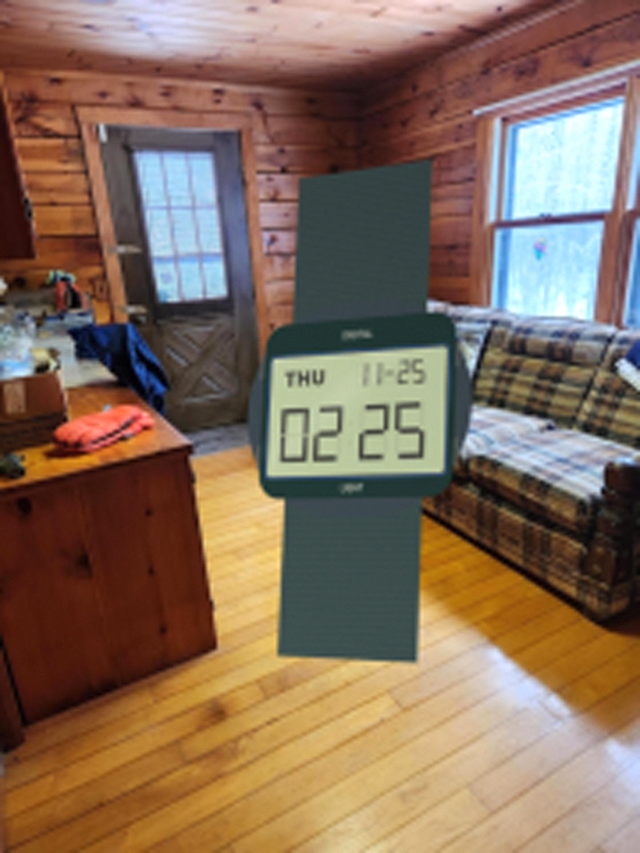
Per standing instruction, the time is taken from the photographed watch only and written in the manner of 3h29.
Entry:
2h25
